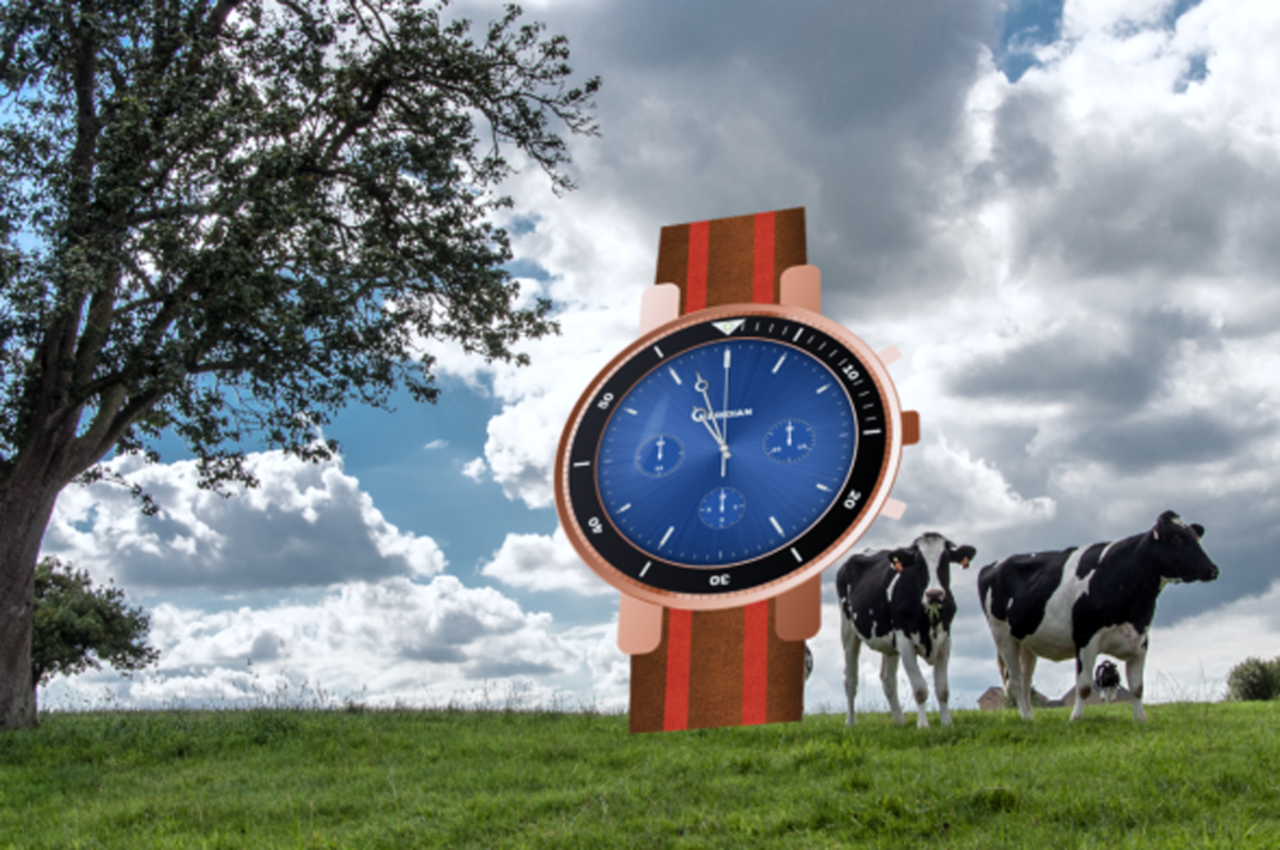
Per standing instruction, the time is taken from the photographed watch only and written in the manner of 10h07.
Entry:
10h57
